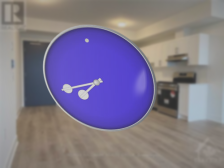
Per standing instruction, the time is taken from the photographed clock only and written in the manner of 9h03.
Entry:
7h43
